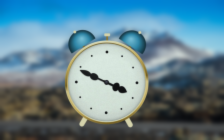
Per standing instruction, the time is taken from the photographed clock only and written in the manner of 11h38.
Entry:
3h49
